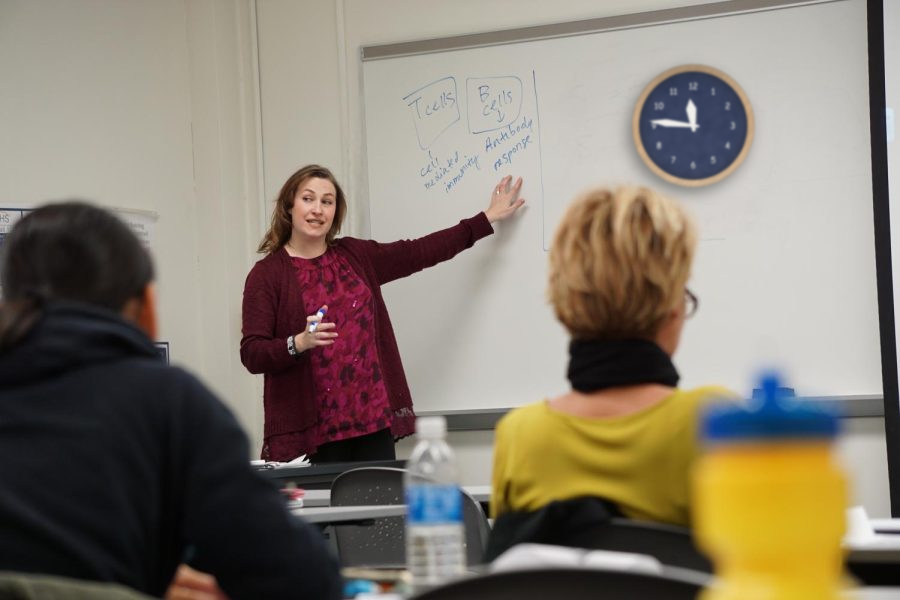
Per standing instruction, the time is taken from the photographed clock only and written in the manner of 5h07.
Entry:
11h46
